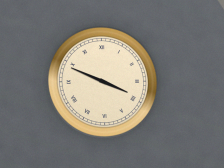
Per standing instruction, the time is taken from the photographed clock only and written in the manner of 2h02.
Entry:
3h49
